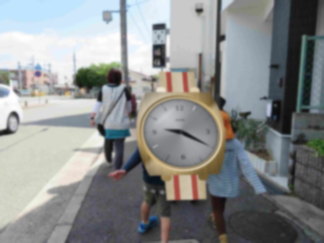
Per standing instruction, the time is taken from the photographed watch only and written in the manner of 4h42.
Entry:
9h20
